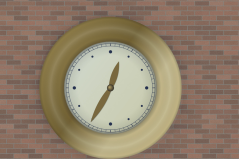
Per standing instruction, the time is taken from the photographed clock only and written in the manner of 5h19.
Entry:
12h35
